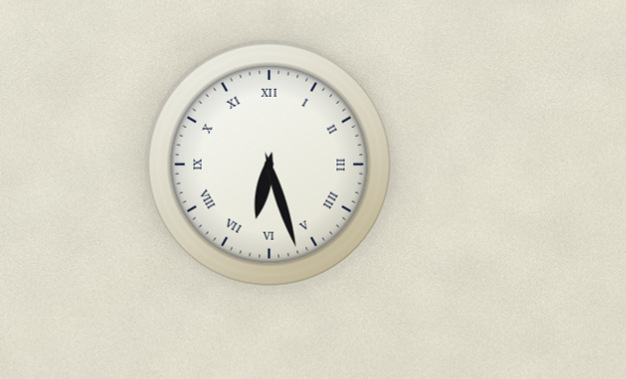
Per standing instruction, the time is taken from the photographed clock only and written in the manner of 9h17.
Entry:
6h27
